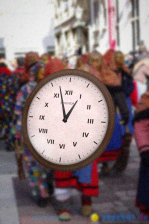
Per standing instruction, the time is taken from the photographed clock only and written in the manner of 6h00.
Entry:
12h57
